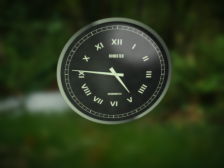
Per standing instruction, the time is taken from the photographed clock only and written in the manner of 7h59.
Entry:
4h46
